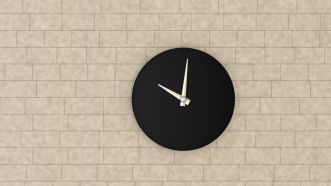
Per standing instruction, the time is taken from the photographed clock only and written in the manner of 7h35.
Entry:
10h01
